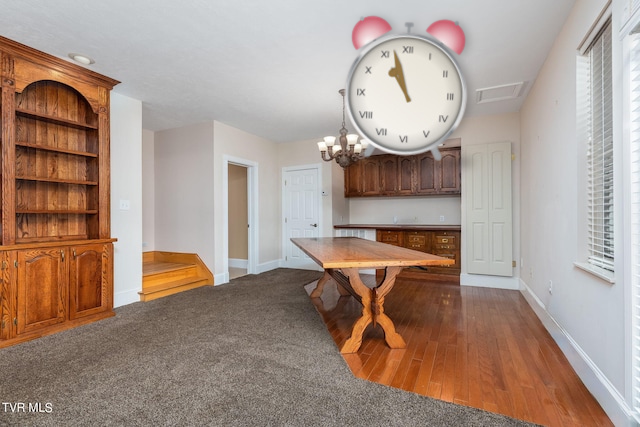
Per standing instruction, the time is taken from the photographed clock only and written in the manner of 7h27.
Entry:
10h57
